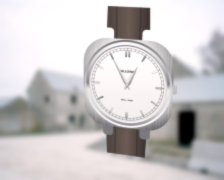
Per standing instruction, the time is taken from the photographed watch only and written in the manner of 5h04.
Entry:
12h55
